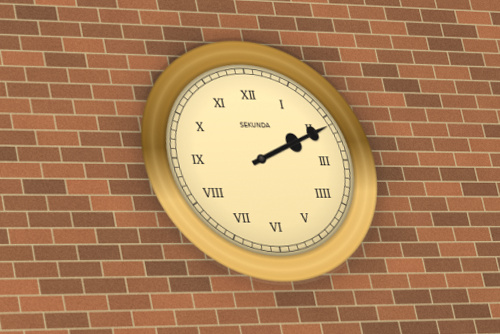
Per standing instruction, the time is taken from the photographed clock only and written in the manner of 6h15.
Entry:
2h11
